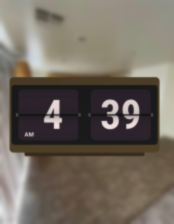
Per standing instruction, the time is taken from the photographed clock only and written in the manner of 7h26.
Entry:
4h39
